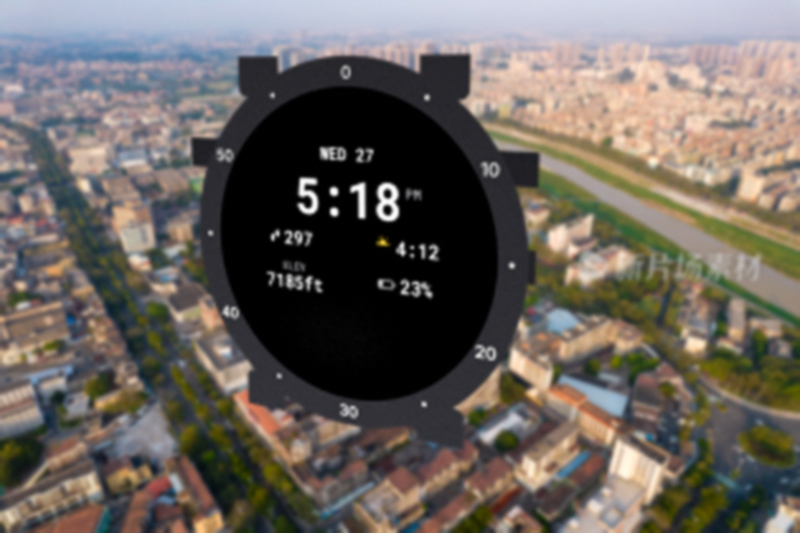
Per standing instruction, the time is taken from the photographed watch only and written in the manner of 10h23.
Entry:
5h18
